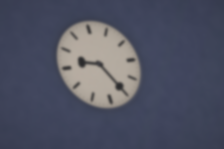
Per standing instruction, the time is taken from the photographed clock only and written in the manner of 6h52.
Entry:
9h25
